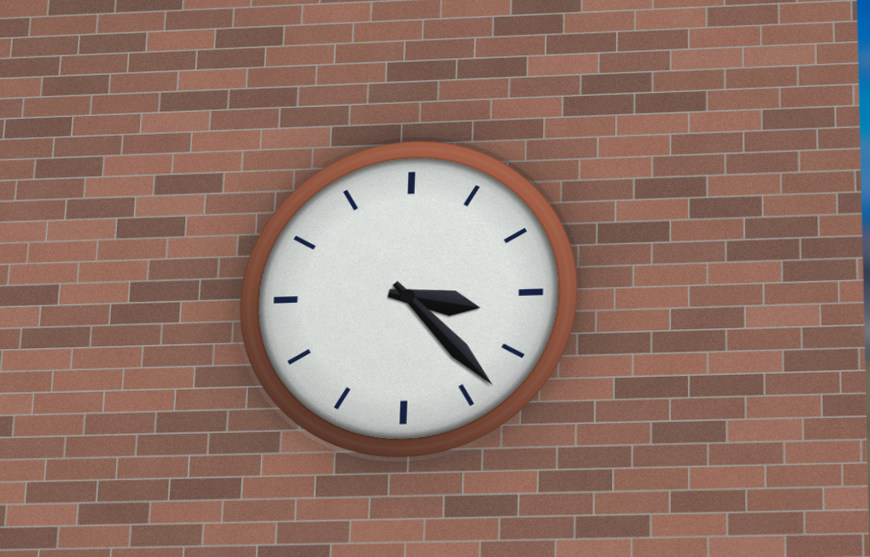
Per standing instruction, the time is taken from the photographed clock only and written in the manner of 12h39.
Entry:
3h23
